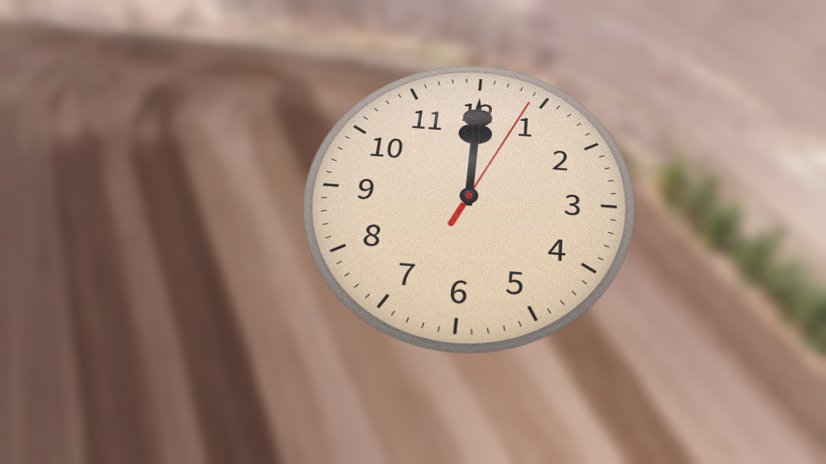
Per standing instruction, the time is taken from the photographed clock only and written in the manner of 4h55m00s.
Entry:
12h00m04s
